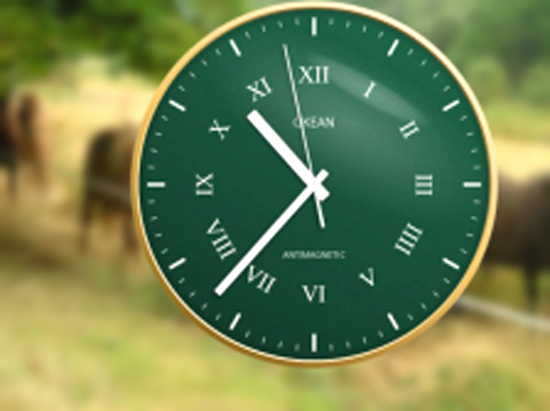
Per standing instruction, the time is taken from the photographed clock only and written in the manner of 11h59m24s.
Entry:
10h36m58s
